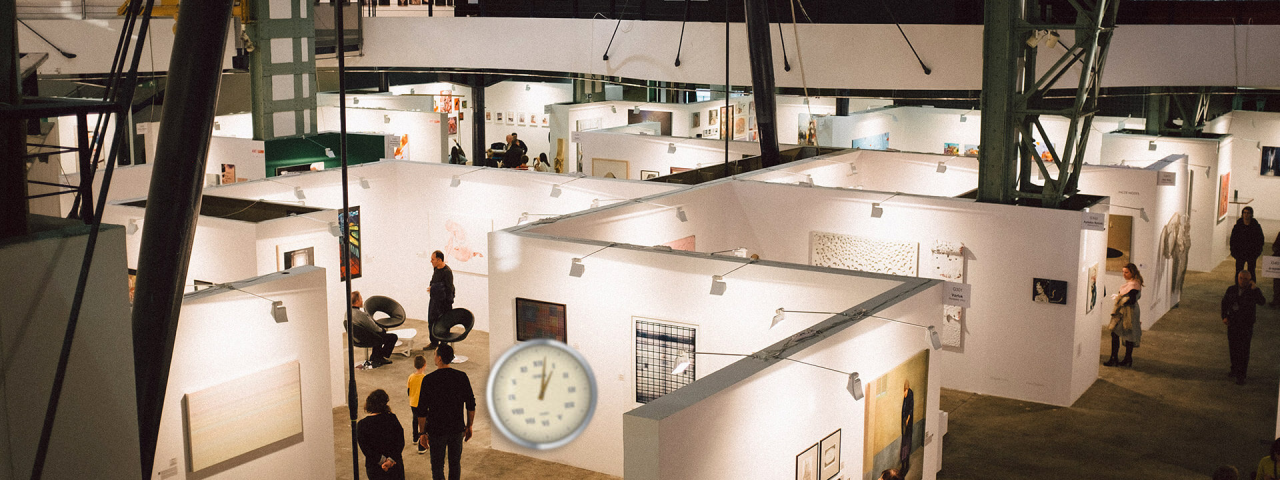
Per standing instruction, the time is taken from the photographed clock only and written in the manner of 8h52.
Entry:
1h02
